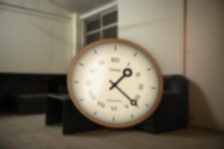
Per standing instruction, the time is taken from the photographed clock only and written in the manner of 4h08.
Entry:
1h22
